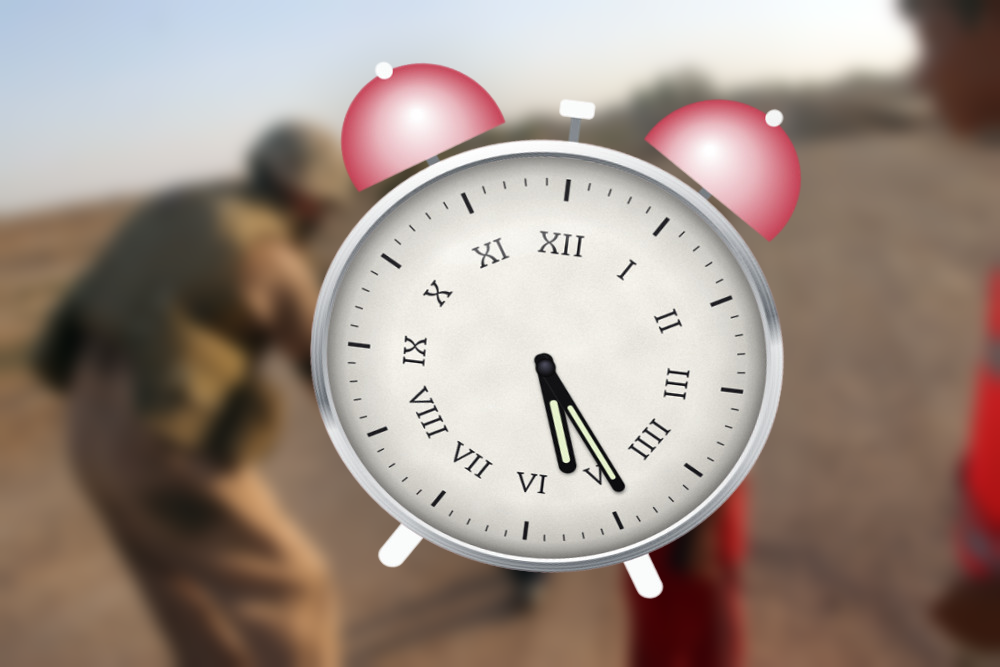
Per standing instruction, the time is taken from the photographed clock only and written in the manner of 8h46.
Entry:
5h24
